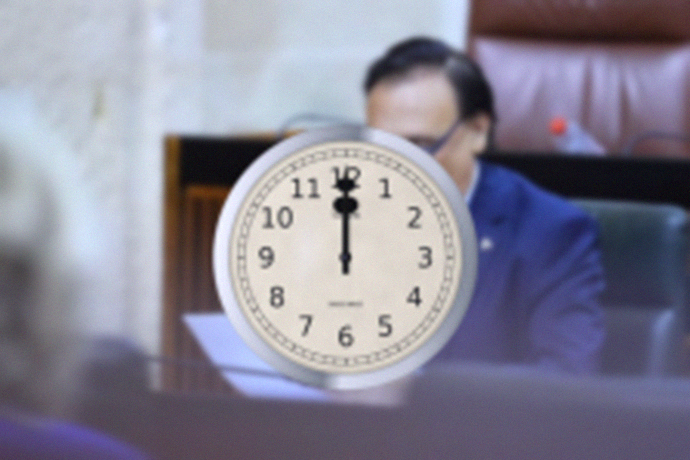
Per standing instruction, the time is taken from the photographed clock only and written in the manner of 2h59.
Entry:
12h00
